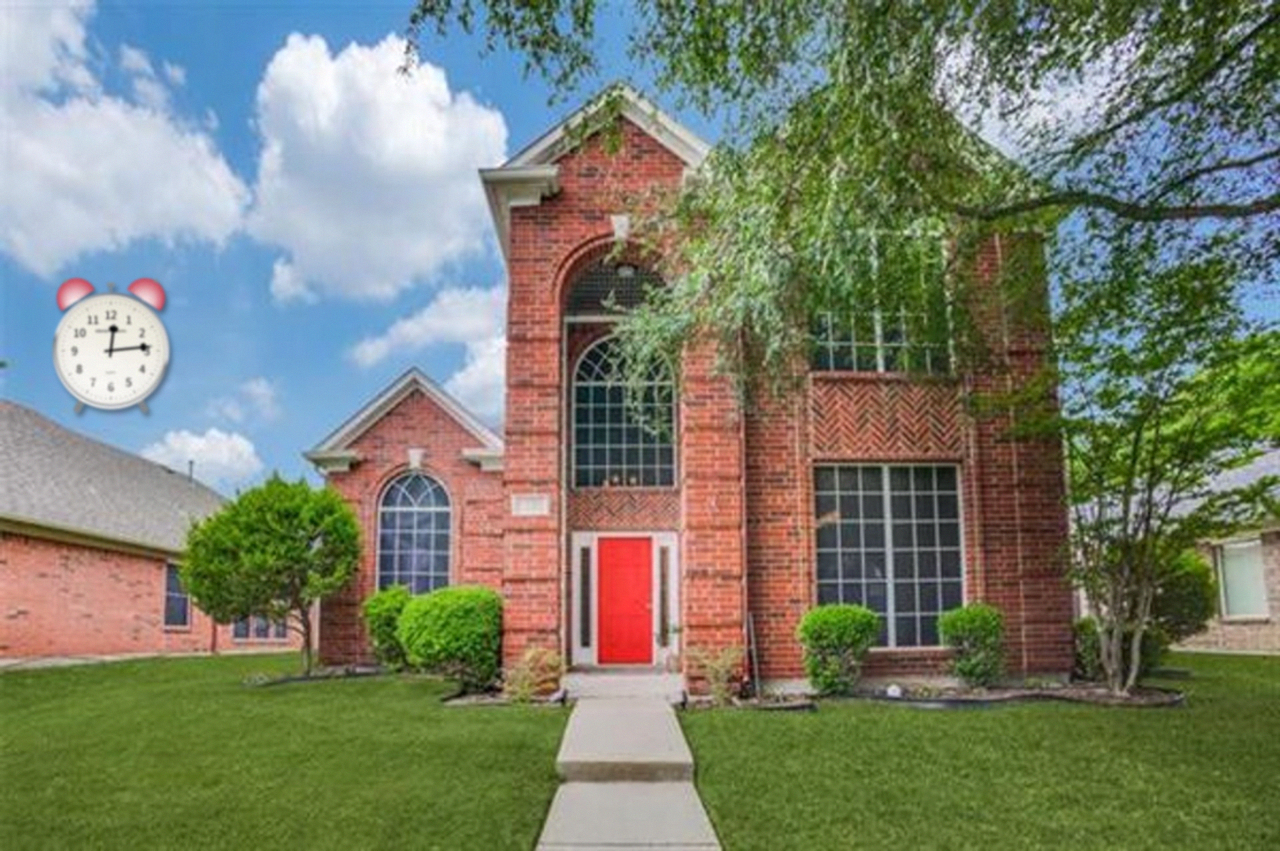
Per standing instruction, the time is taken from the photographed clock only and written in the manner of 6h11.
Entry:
12h14
